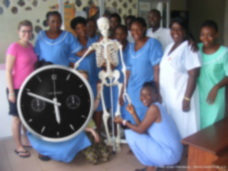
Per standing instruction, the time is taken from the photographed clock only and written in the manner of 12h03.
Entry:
5h49
